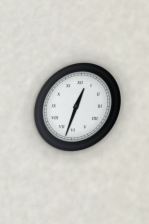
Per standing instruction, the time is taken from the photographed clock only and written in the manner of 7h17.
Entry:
12h32
